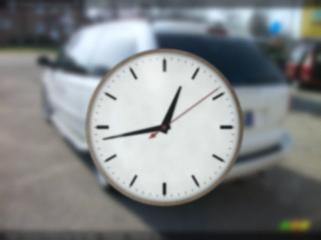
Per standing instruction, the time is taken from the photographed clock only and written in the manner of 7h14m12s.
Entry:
12h43m09s
